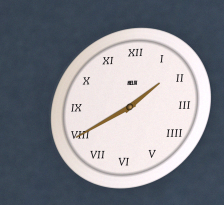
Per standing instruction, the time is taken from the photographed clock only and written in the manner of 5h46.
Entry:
1h40
